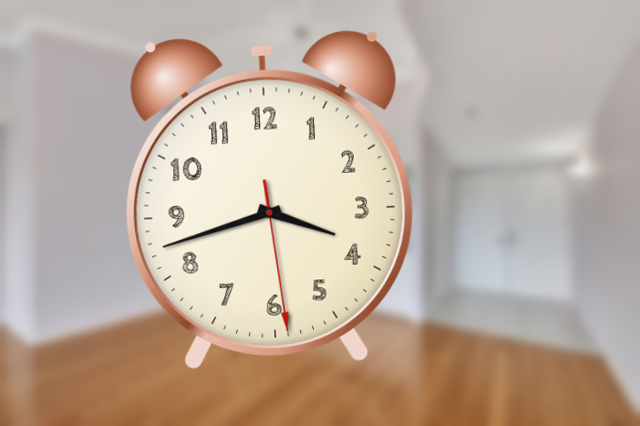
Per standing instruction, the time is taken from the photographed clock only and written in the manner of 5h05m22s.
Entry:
3h42m29s
